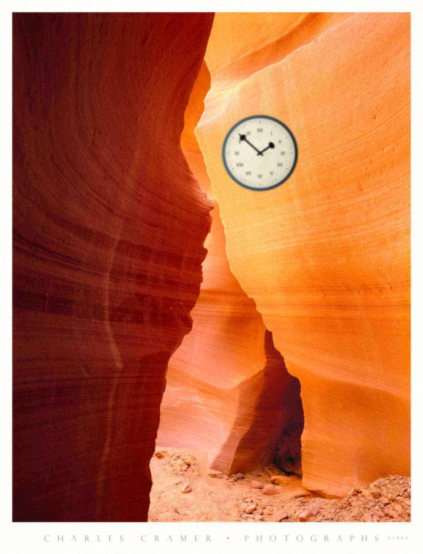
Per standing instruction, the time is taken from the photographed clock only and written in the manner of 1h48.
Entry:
1h52
